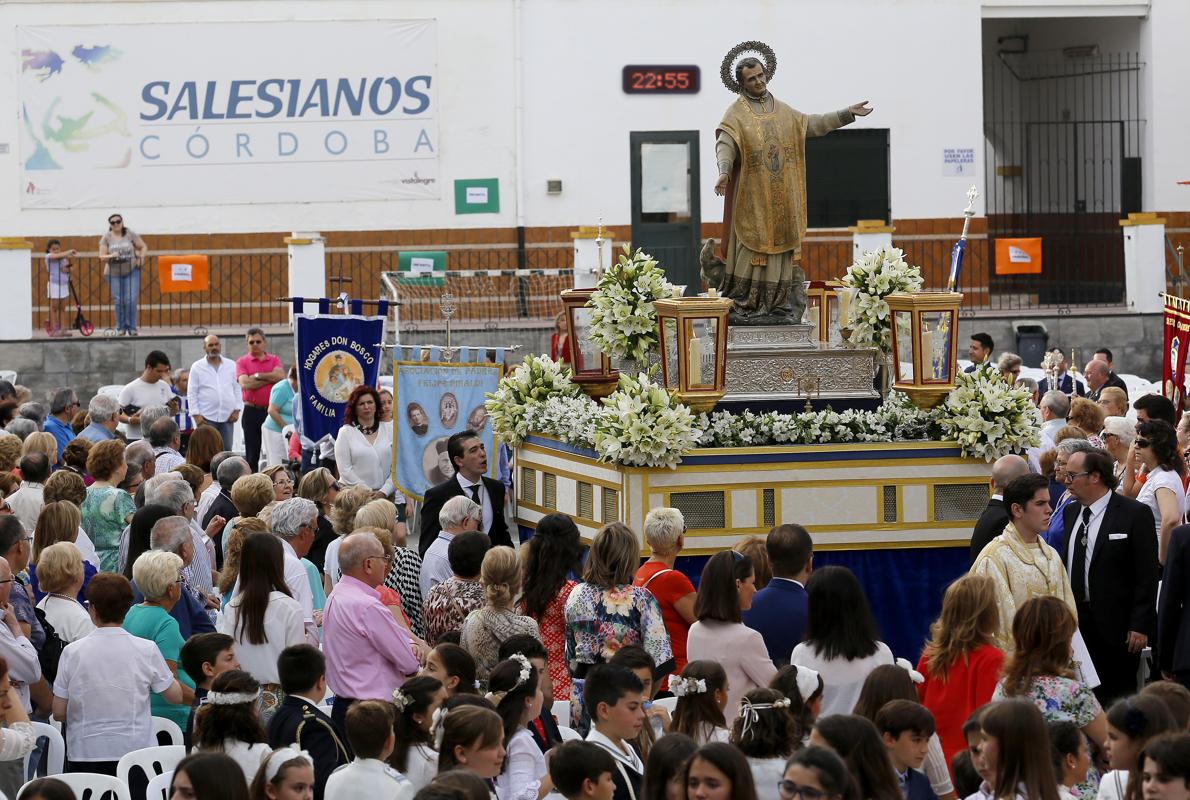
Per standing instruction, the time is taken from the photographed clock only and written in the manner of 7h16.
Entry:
22h55
